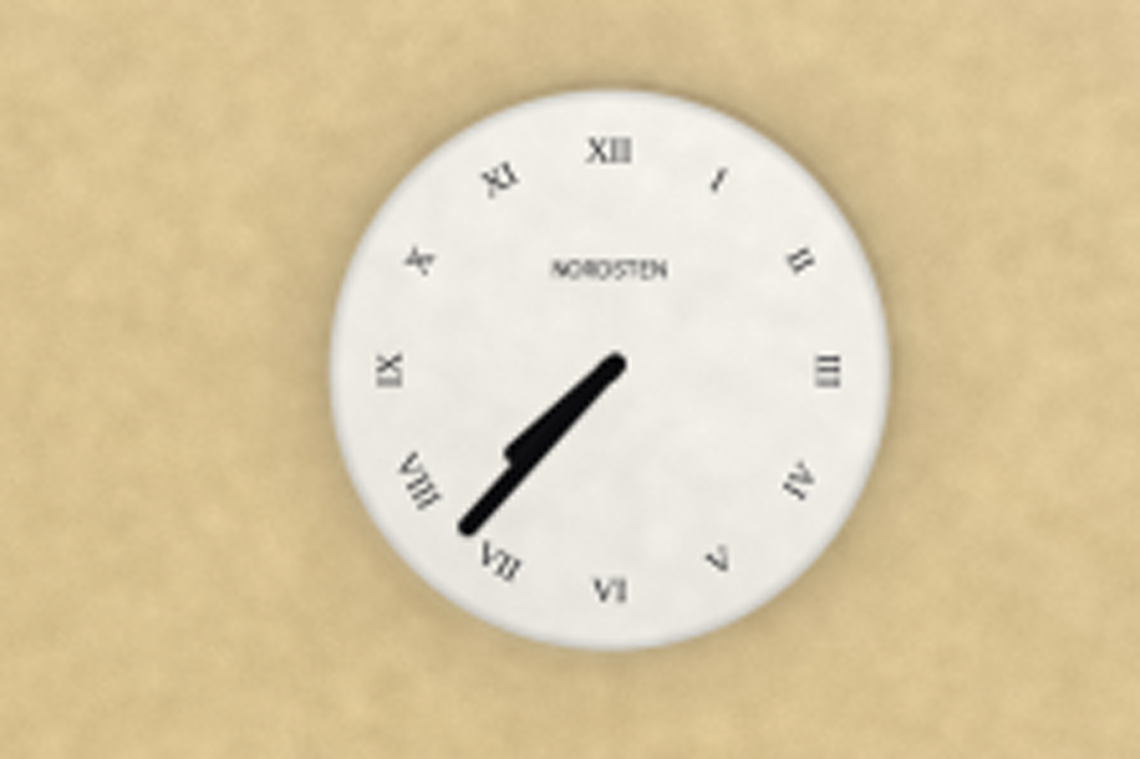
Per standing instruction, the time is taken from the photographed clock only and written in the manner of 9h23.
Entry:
7h37
